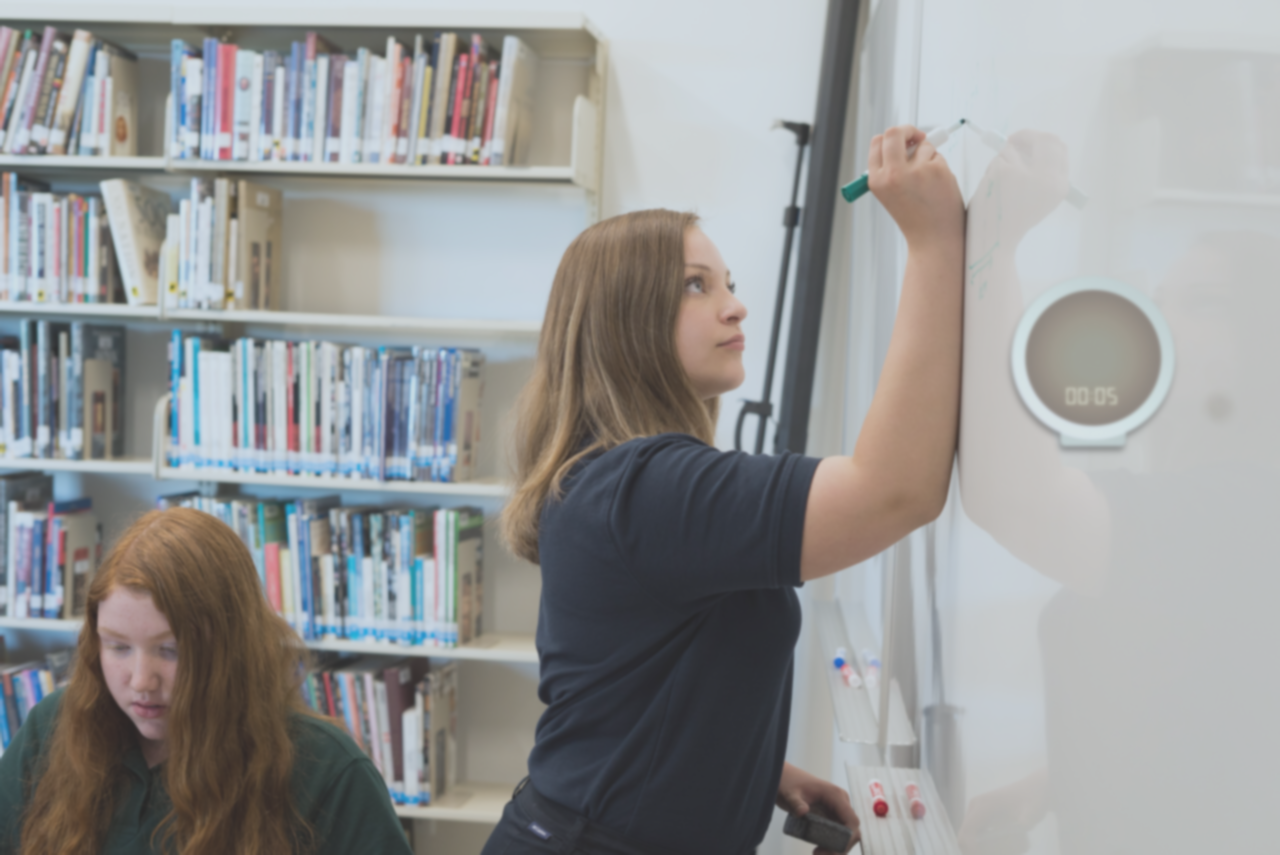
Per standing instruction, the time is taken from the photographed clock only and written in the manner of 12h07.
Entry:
0h05
